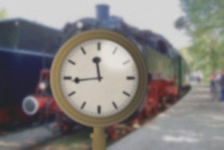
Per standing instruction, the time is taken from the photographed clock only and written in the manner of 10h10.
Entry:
11h44
